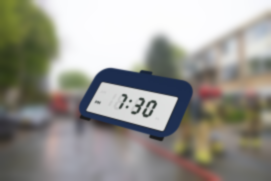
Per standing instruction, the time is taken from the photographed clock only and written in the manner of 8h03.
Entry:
7h30
